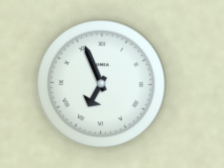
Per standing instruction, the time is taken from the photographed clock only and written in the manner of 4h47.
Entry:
6h56
